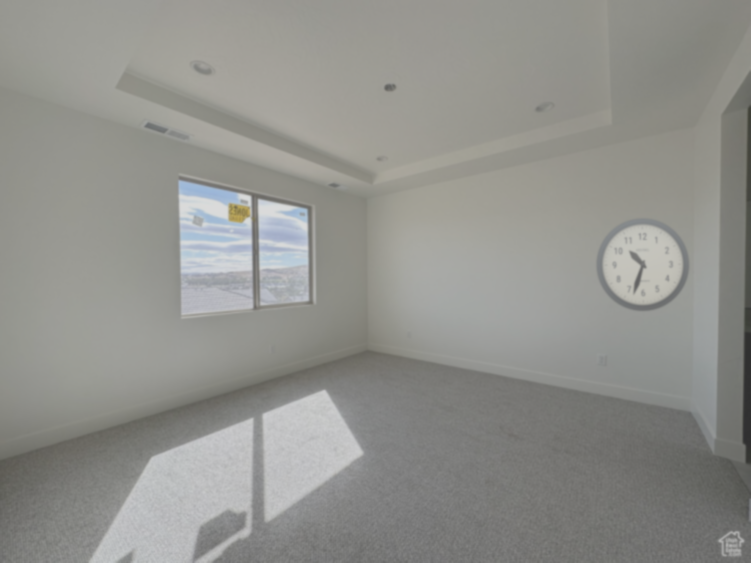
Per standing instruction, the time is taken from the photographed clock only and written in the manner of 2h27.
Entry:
10h33
